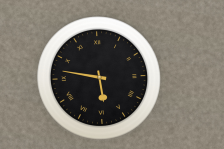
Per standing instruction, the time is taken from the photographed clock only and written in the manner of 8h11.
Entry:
5h47
